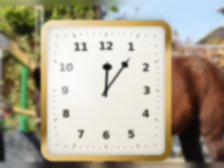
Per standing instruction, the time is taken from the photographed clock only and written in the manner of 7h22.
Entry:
12h06
